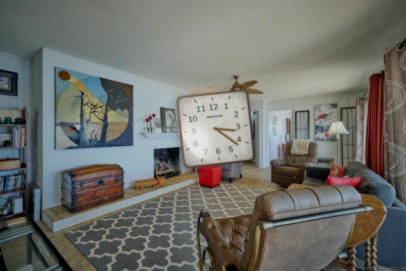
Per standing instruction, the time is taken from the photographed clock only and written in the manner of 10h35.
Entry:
3h22
